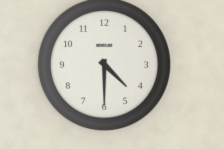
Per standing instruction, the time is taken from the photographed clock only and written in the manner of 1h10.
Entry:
4h30
